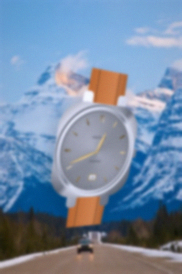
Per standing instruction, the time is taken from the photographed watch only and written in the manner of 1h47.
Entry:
12h41
